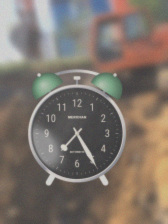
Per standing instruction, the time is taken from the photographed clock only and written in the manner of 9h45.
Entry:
7h25
